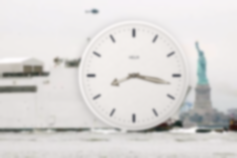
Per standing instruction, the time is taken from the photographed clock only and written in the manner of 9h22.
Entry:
8h17
